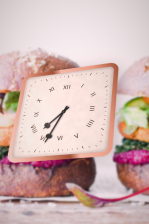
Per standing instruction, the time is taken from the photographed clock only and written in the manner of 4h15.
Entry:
7h34
